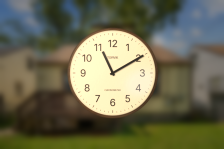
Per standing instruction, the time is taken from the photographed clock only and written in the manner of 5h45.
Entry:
11h10
